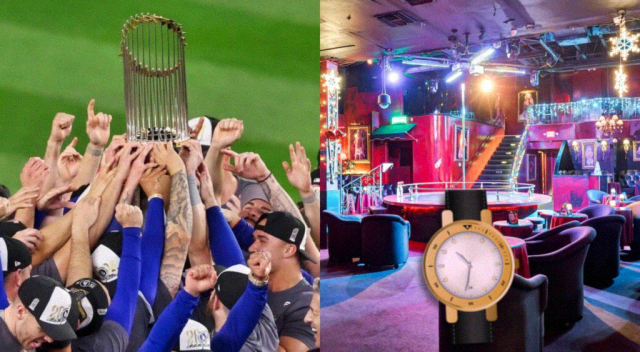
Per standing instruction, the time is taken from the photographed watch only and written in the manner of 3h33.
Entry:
10h32
